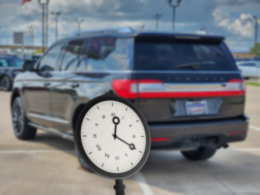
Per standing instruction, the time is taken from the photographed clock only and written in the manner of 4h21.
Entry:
12h20
